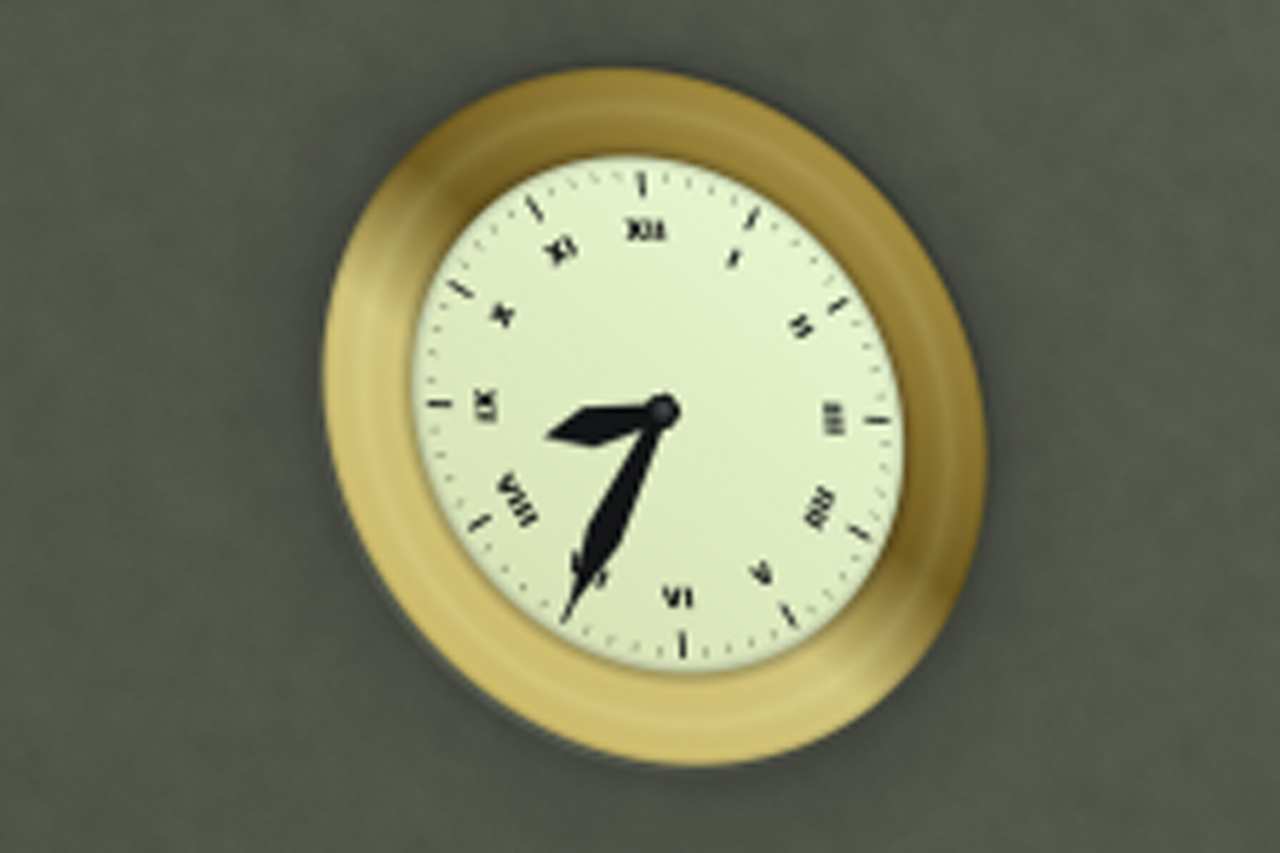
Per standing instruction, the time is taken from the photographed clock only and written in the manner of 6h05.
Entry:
8h35
